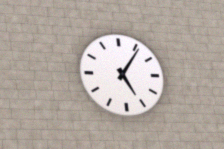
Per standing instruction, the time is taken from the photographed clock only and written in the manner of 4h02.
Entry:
5h06
